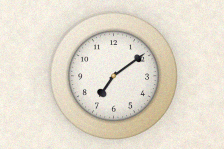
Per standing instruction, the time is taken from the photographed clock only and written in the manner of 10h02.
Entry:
7h09
